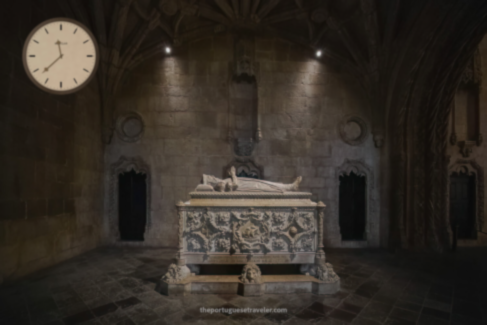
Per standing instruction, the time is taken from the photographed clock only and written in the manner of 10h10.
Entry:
11h38
